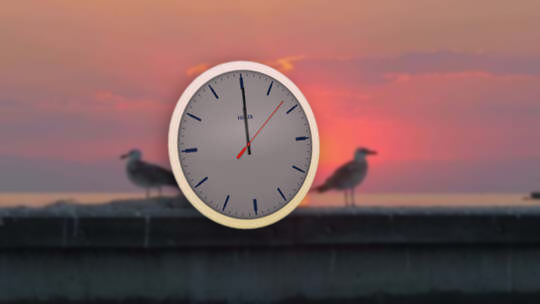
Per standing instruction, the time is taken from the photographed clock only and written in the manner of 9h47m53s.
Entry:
12h00m08s
